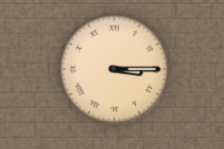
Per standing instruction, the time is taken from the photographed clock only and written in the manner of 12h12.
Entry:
3h15
